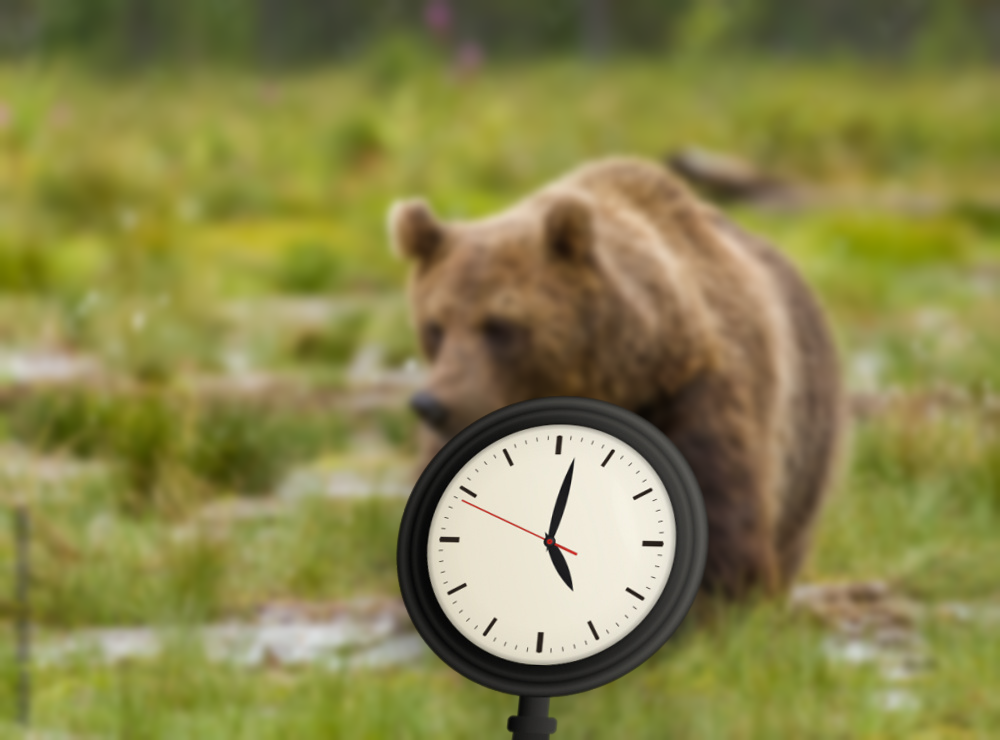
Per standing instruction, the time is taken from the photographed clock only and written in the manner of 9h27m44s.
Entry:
5h01m49s
